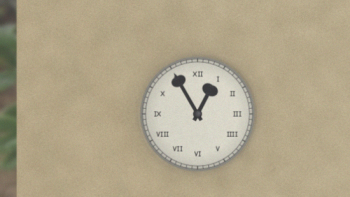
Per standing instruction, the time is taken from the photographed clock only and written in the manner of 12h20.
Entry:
12h55
